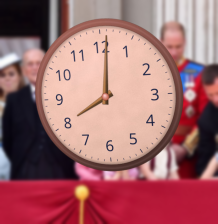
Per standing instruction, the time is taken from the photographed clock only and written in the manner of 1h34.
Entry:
8h01
